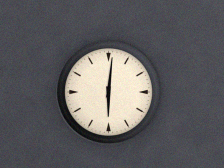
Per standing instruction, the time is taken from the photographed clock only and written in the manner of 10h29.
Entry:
6h01
